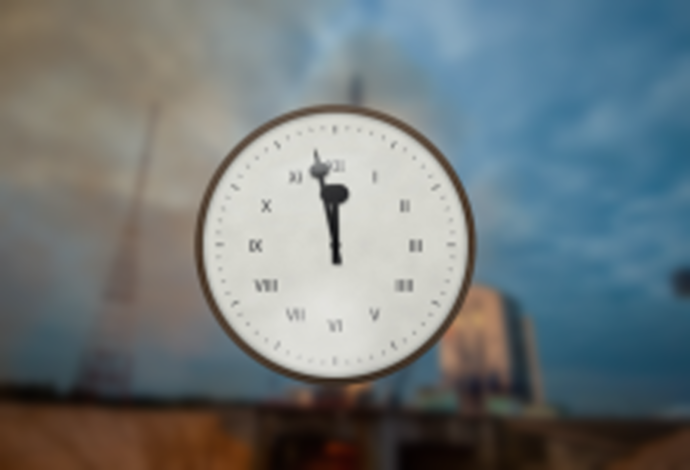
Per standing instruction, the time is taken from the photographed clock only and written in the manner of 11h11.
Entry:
11h58
